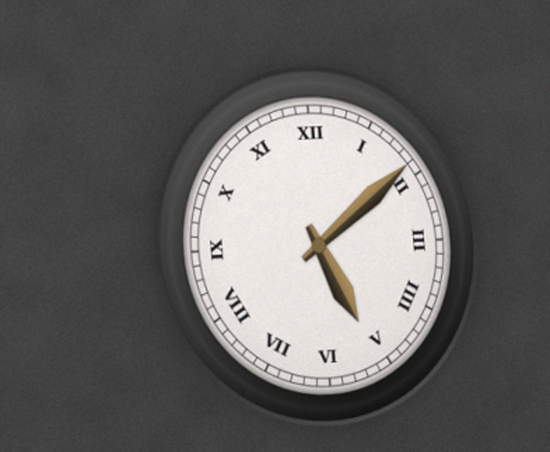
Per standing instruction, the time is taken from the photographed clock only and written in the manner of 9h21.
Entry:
5h09
